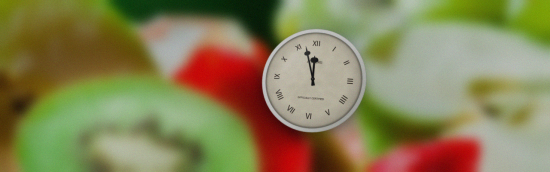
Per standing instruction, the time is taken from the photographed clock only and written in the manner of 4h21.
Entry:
11h57
